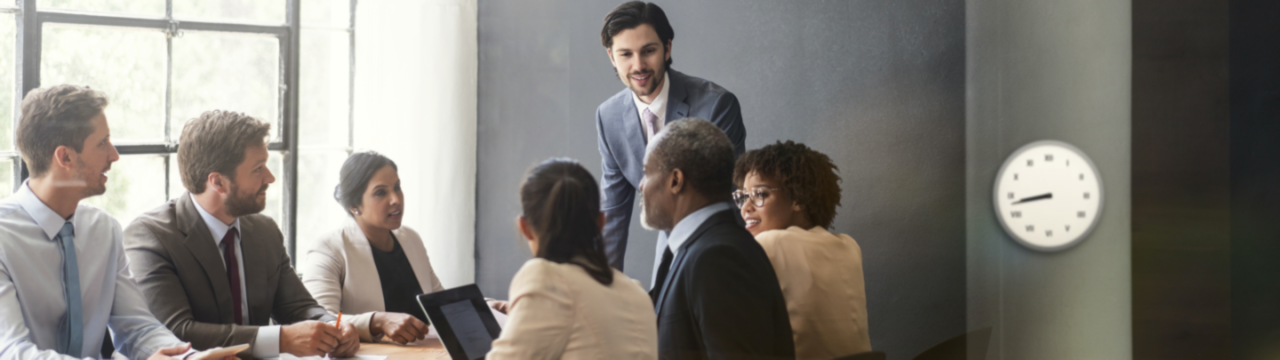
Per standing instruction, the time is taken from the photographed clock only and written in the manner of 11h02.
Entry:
8h43
